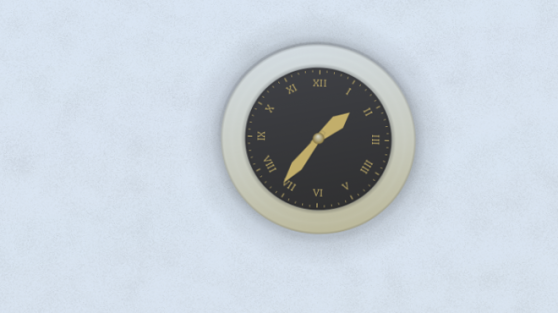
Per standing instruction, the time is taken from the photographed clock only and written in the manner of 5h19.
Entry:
1h36
